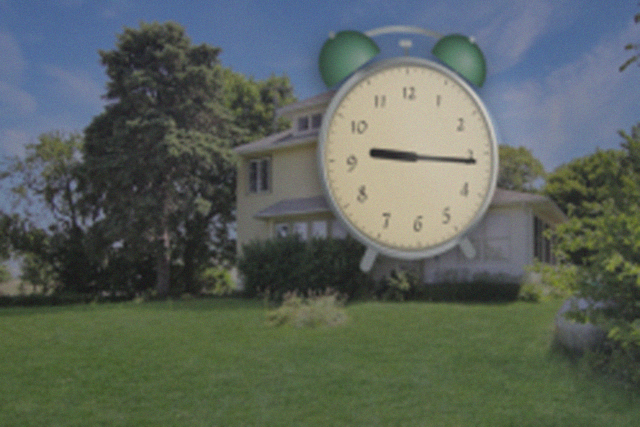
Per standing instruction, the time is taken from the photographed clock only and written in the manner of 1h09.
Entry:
9h16
